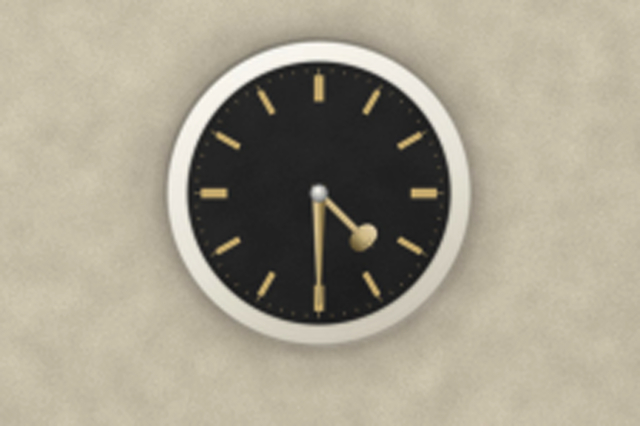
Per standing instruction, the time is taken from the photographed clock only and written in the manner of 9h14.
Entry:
4h30
